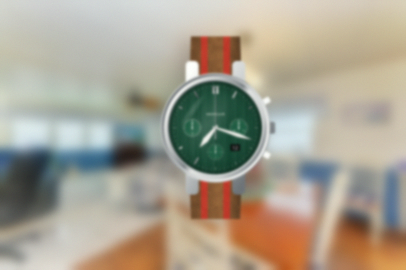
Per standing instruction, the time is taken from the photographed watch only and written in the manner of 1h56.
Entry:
7h18
